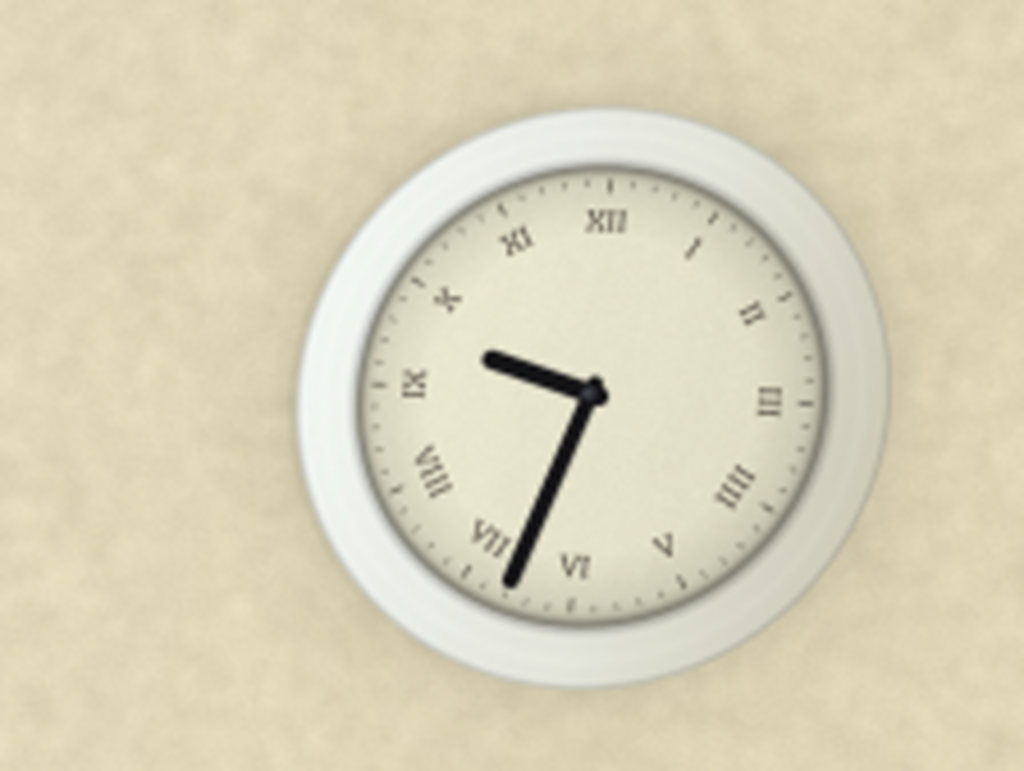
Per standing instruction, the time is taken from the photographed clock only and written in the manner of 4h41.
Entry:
9h33
